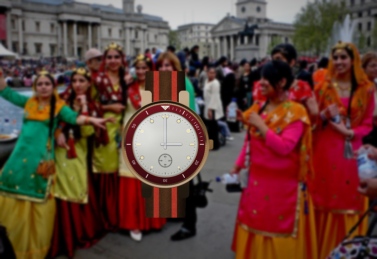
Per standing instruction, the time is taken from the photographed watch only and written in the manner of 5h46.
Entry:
3h00
